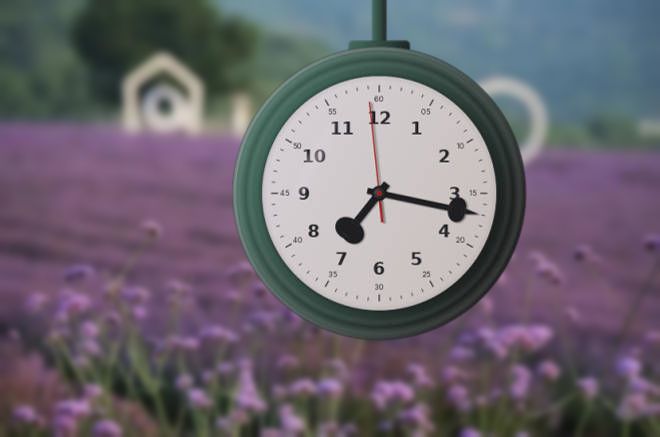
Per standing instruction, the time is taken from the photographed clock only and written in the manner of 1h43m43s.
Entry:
7h16m59s
